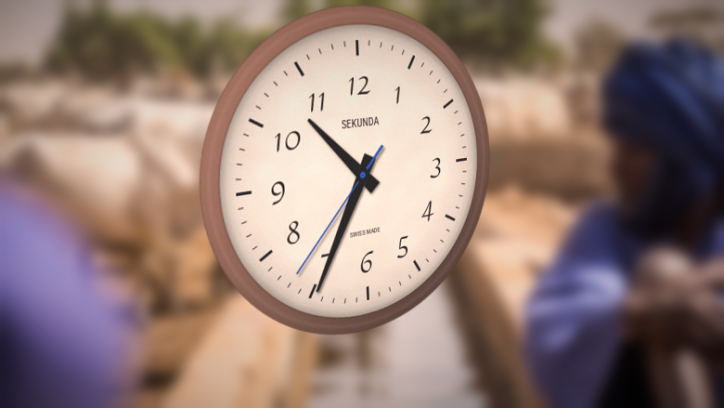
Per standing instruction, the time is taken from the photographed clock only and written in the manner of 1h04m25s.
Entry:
10h34m37s
